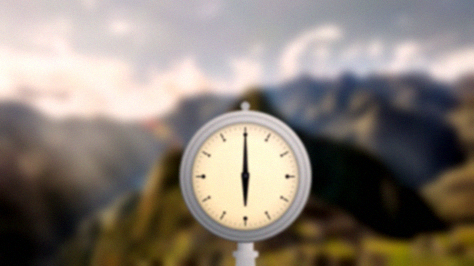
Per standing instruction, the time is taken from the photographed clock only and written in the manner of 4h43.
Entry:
6h00
